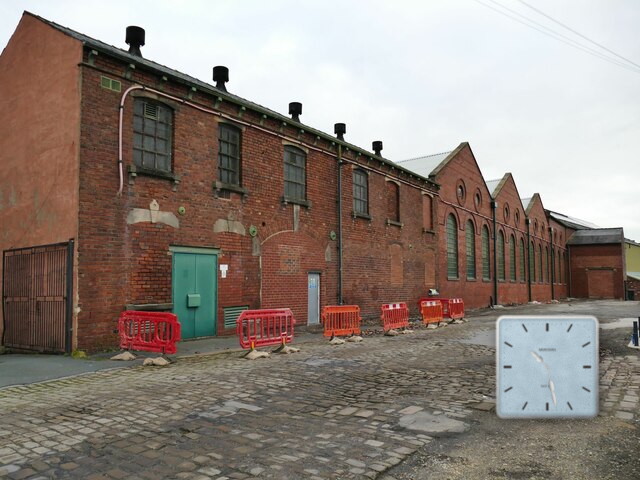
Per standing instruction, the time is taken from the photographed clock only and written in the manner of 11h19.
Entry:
10h28
